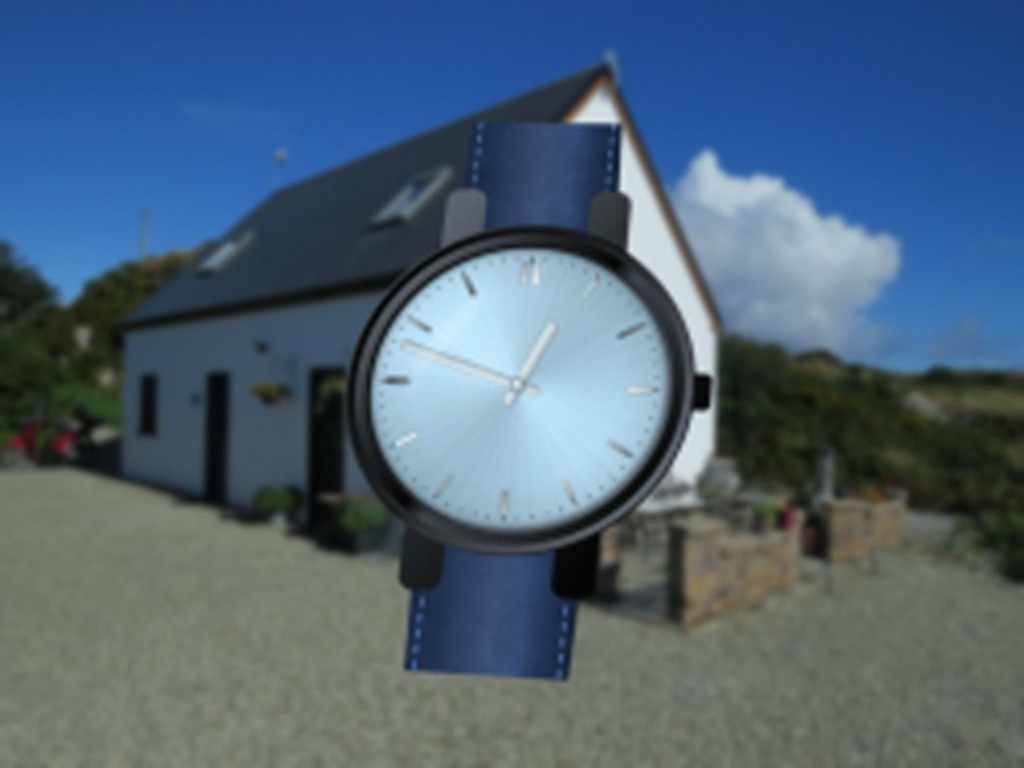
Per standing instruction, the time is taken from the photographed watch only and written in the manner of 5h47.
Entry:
12h48
